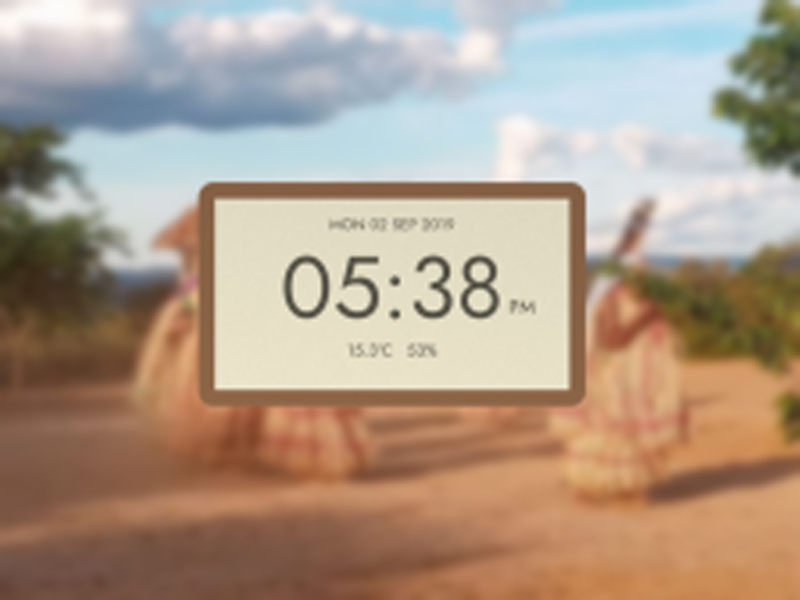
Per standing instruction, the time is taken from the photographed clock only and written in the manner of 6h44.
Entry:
5h38
